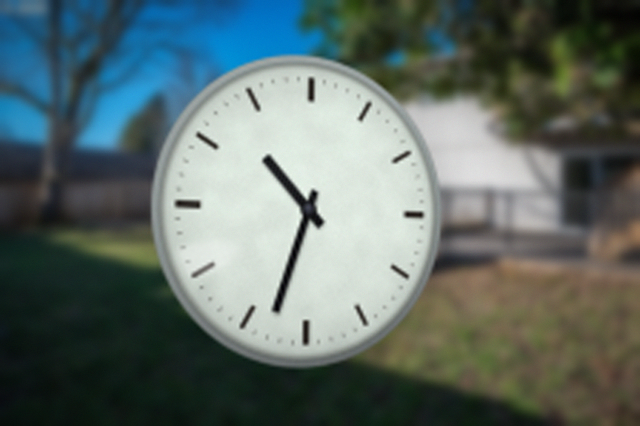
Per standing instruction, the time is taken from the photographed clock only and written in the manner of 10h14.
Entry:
10h33
